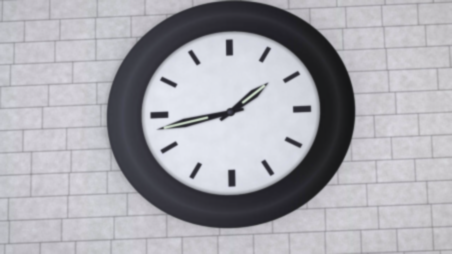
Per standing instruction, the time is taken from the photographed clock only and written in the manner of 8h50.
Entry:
1h43
